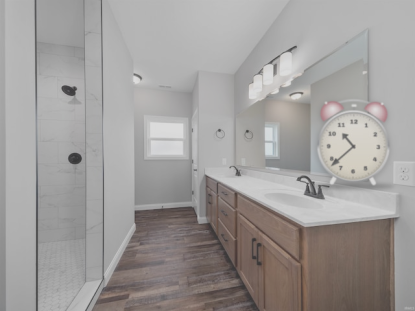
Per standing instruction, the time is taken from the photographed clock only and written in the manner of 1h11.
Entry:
10h38
